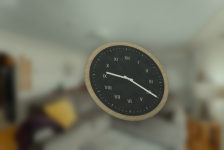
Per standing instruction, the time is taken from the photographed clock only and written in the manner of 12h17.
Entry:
9h20
